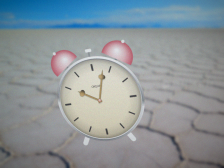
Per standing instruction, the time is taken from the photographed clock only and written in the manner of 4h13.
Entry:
10h03
